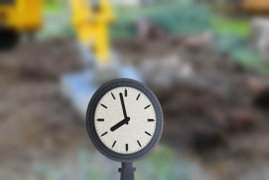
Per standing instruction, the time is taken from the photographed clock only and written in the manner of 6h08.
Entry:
7h58
